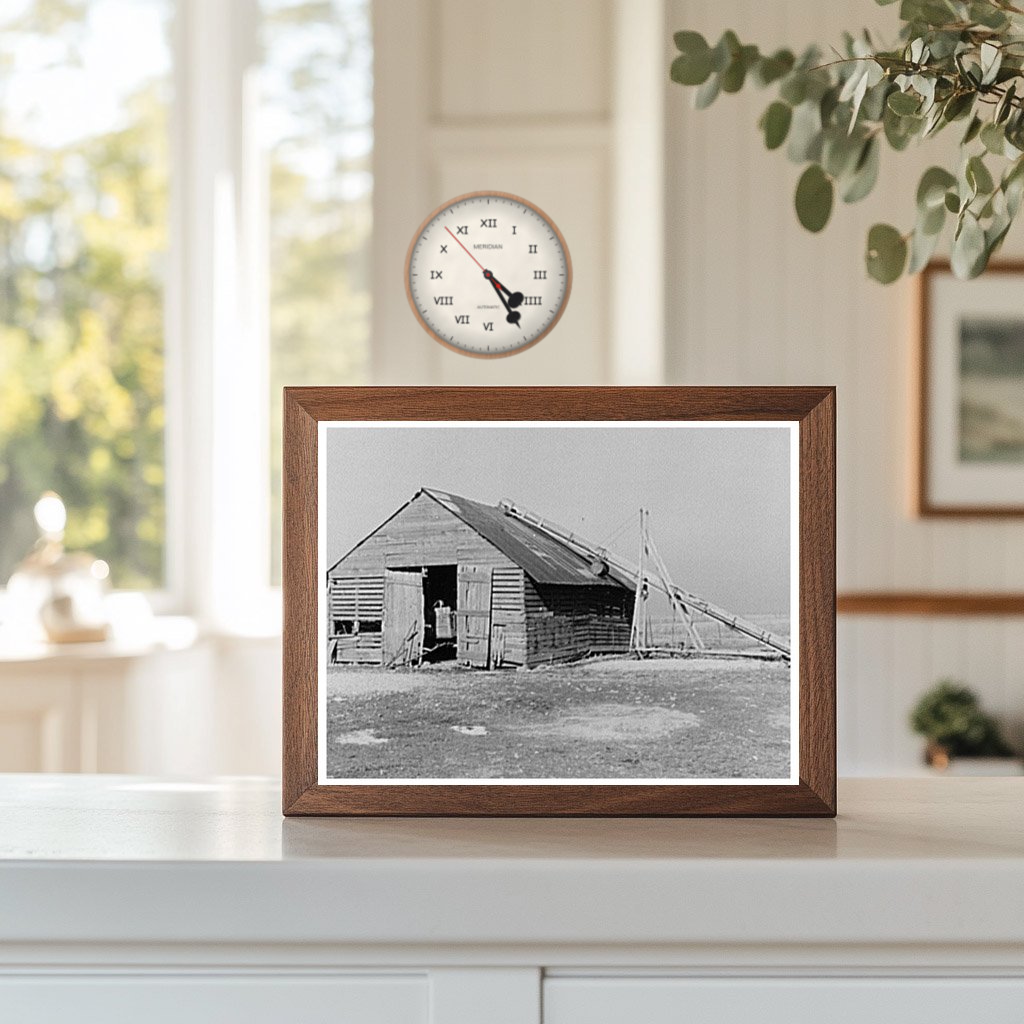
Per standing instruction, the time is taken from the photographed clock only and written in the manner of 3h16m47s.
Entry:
4h24m53s
